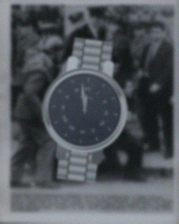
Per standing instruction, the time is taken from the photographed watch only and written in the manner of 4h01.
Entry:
11h58
